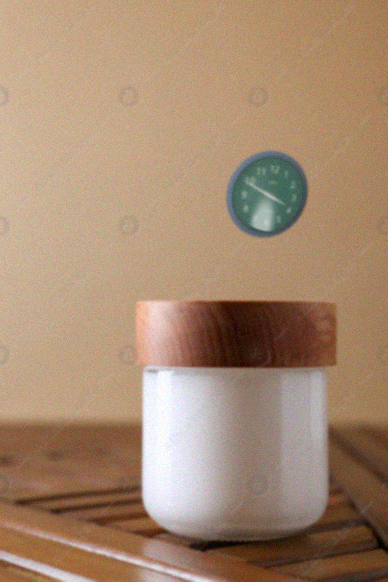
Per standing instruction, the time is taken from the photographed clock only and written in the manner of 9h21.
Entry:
3h49
